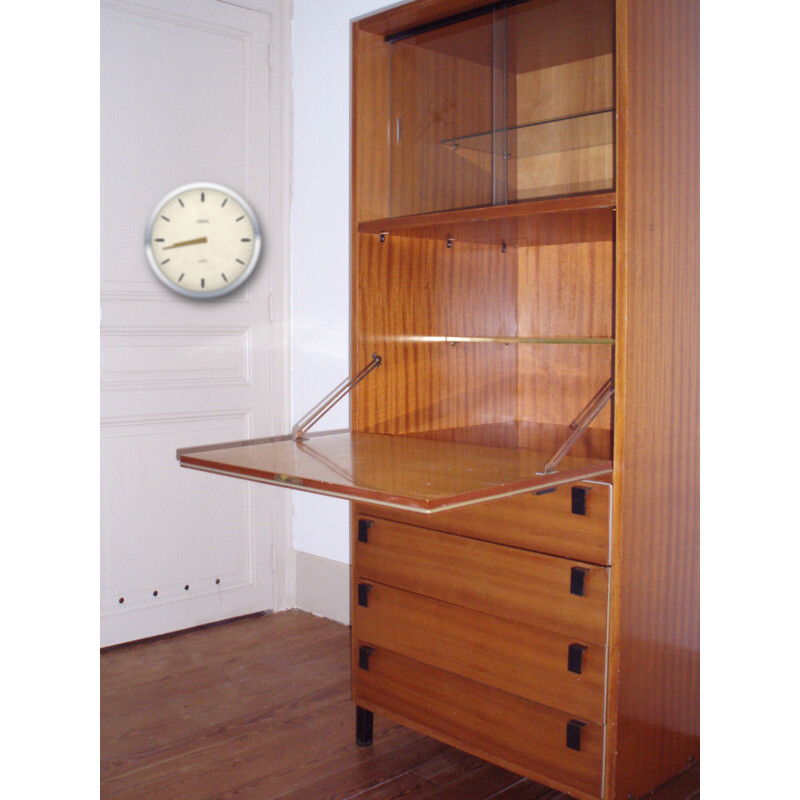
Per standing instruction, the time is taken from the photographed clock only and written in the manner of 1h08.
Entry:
8h43
